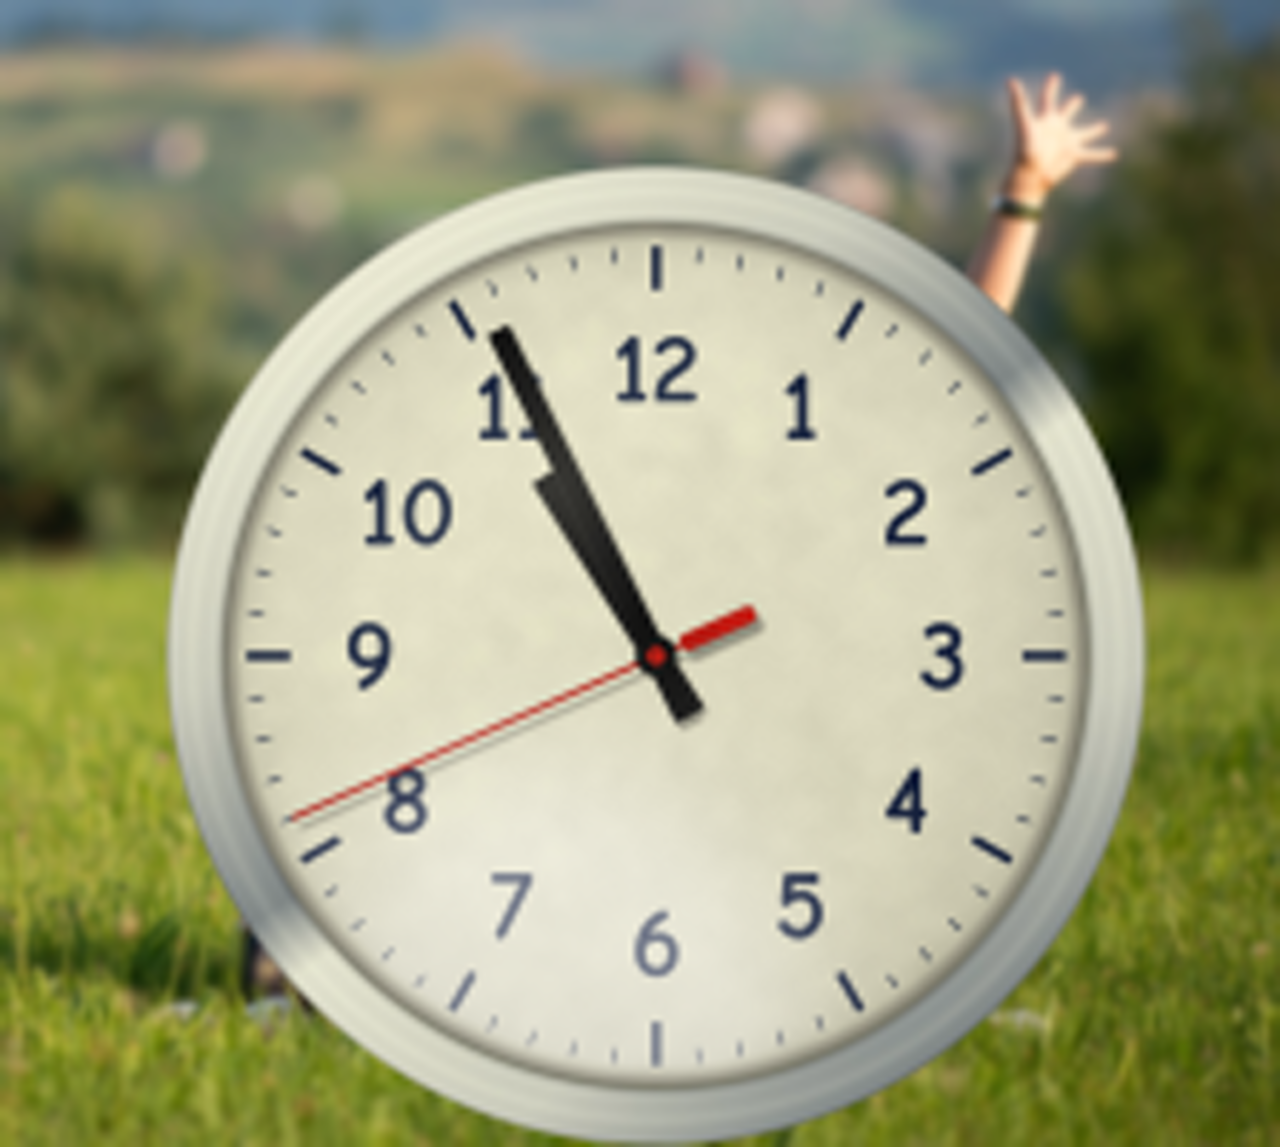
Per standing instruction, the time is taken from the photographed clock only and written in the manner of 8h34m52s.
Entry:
10h55m41s
